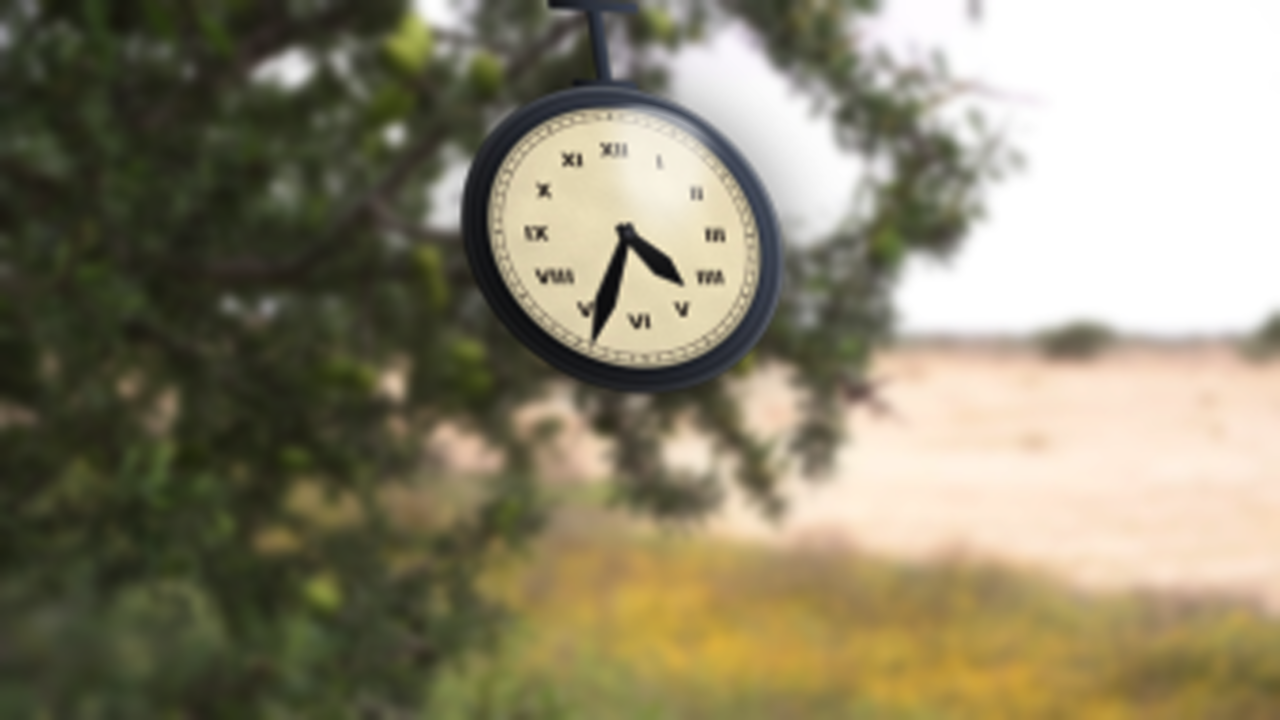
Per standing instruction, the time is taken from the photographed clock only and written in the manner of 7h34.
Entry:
4h34
